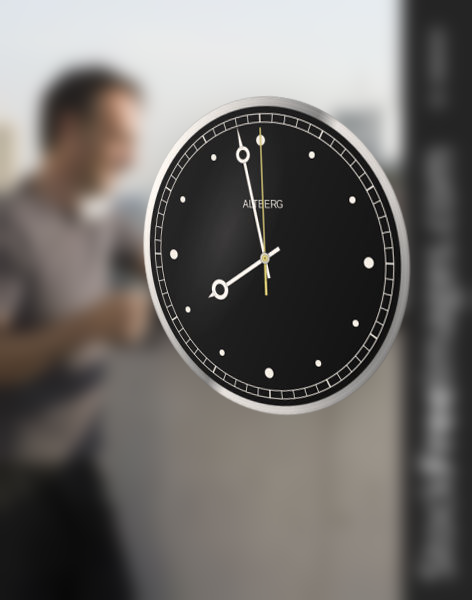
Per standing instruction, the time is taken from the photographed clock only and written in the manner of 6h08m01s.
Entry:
7h58m00s
